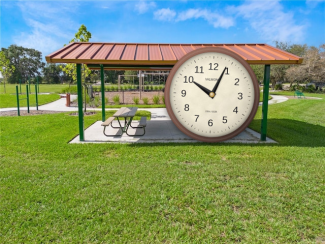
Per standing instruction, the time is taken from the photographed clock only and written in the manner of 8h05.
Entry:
10h04
